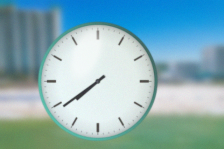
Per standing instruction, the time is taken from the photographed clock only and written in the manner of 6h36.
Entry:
7h39
